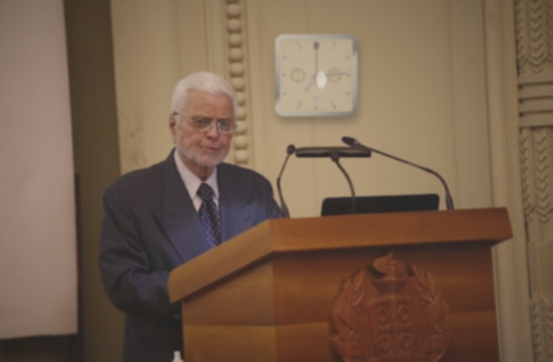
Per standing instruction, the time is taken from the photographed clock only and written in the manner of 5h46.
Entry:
7h14
